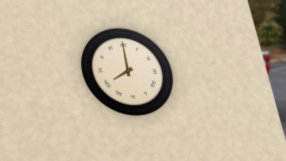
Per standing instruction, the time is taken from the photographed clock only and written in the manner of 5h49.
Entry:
8h00
